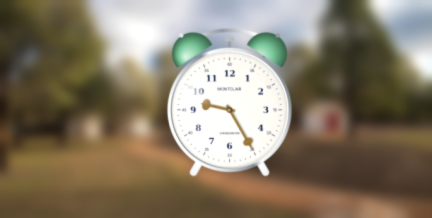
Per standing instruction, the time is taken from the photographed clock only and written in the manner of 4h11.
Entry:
9h25
